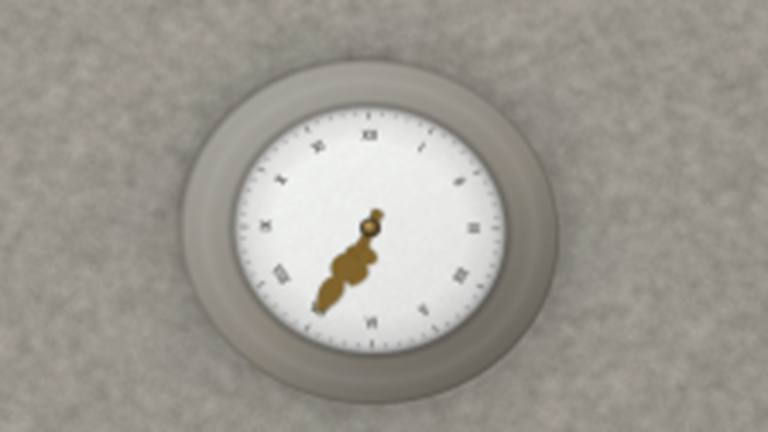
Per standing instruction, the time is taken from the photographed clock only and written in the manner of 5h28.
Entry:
6h35
